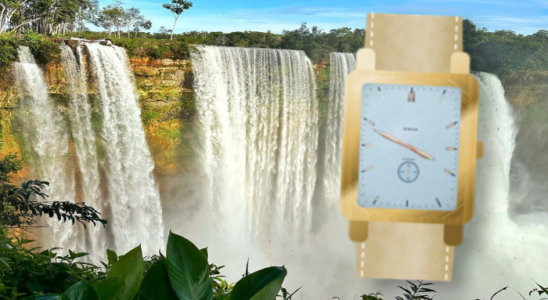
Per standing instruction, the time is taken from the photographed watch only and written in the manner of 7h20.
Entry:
3h49
